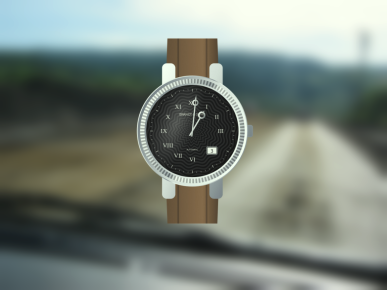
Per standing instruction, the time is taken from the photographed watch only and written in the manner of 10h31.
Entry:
1h01
